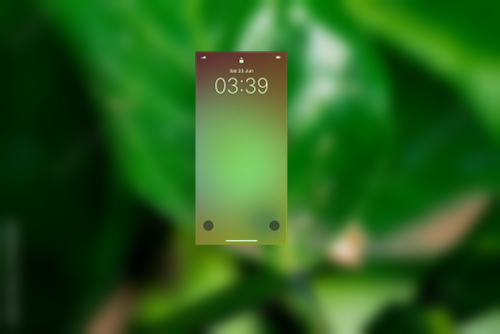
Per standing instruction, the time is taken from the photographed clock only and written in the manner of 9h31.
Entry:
3h39
